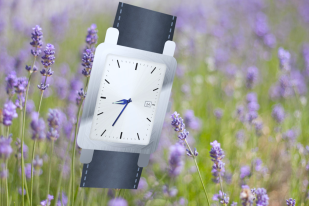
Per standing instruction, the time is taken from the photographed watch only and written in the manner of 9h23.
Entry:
8h34
